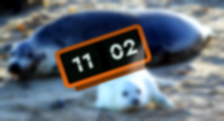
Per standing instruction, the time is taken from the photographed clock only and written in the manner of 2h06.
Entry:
11h02
